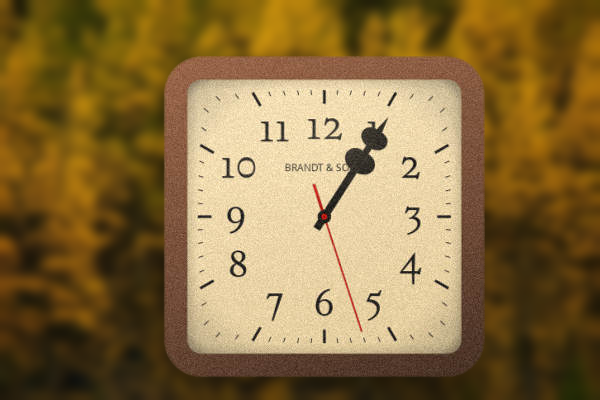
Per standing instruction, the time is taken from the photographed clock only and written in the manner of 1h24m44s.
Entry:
1h05m27s
